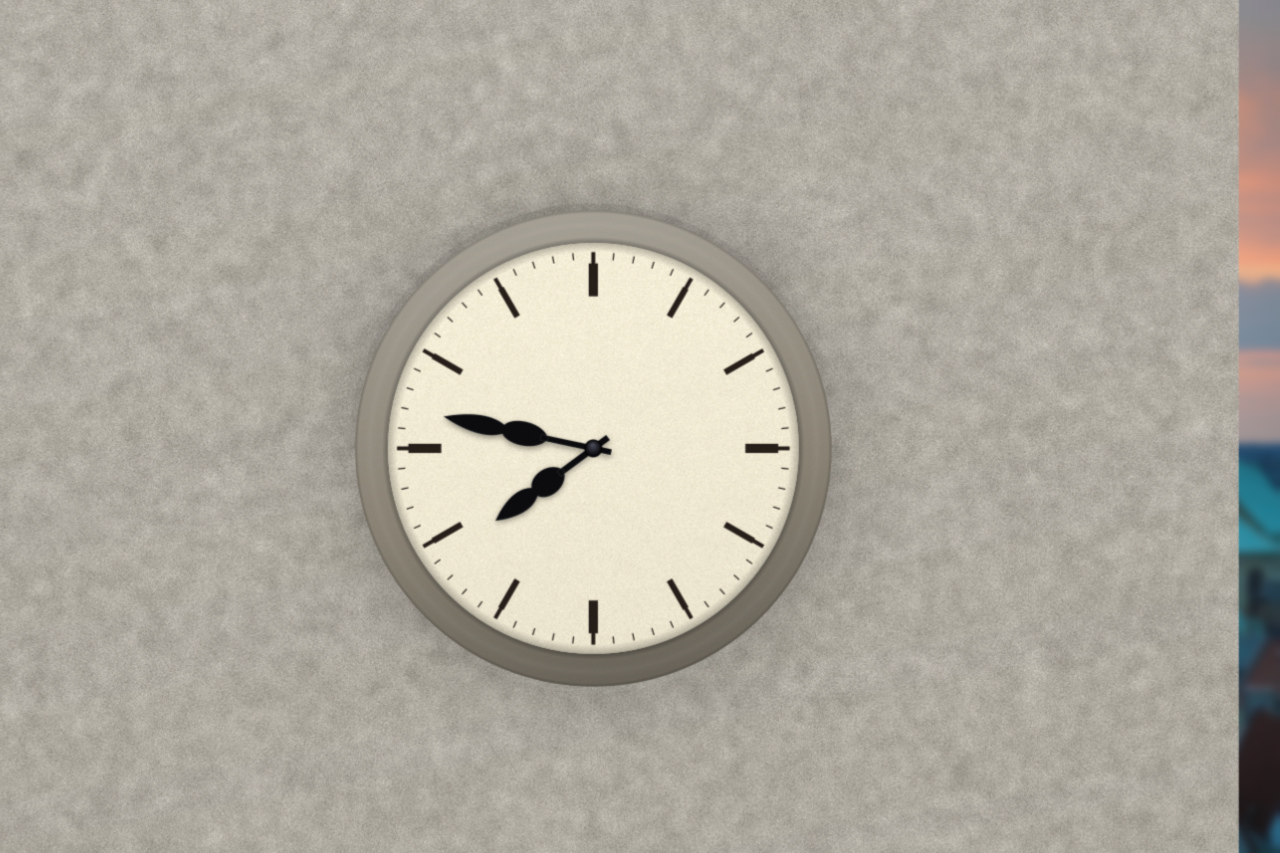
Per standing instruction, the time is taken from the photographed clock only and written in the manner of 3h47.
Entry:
7h47
